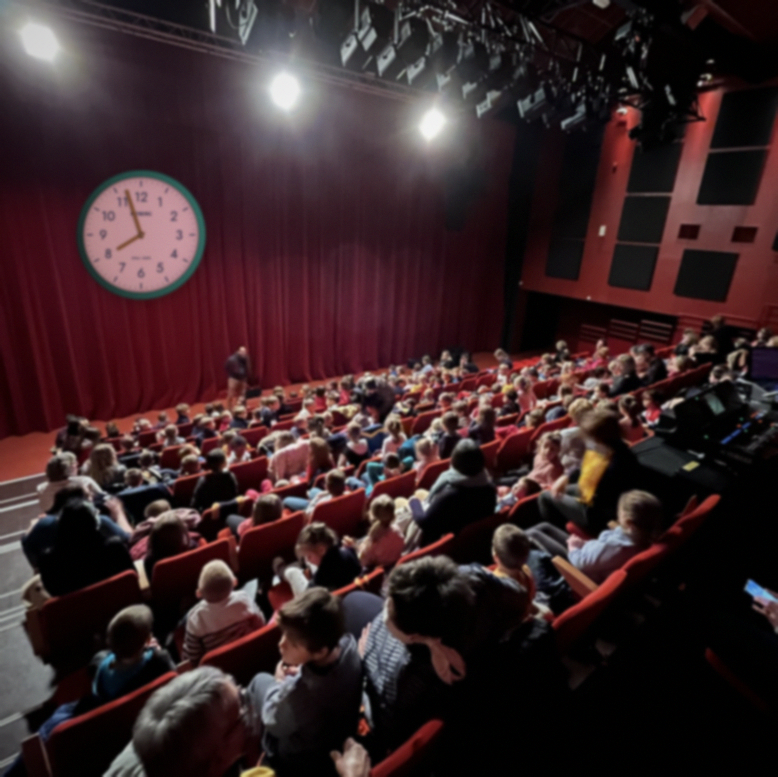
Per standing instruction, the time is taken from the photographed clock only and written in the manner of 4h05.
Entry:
7h57
